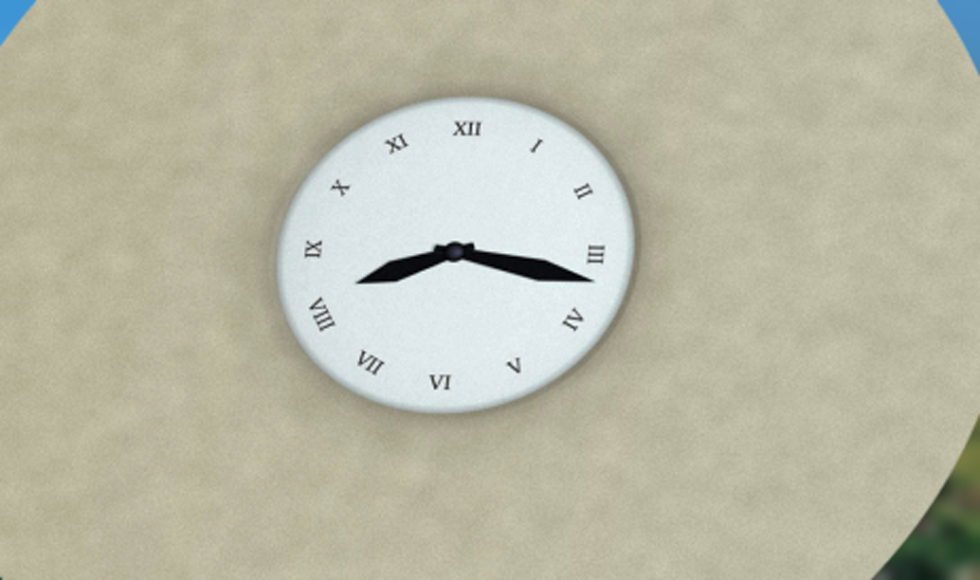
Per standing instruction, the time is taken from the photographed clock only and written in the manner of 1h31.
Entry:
8h17
